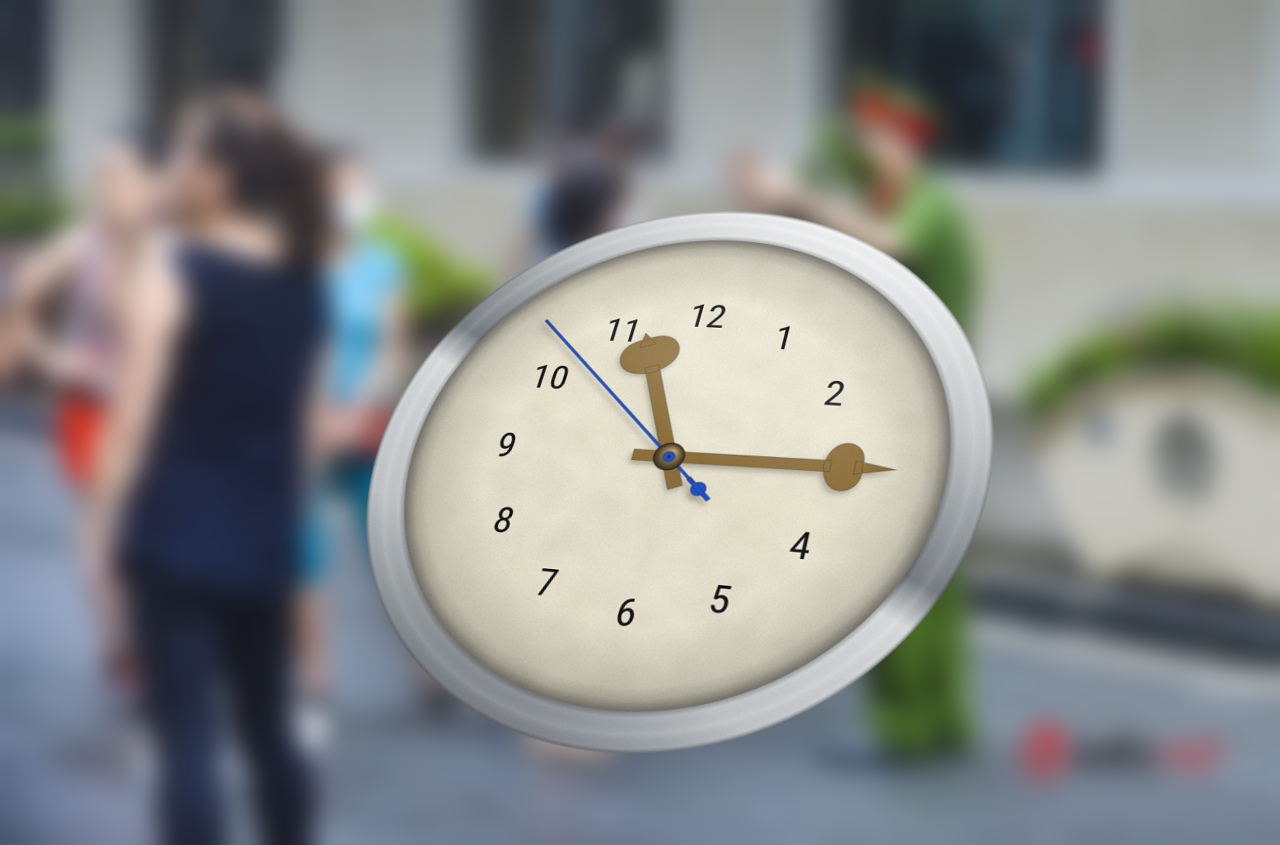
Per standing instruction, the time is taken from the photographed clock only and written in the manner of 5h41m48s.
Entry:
11h14m52s
